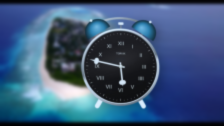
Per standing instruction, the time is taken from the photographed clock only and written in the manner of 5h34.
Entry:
5h47
